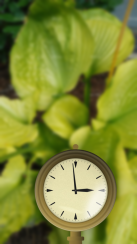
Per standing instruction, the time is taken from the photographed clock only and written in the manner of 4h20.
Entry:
2h59
